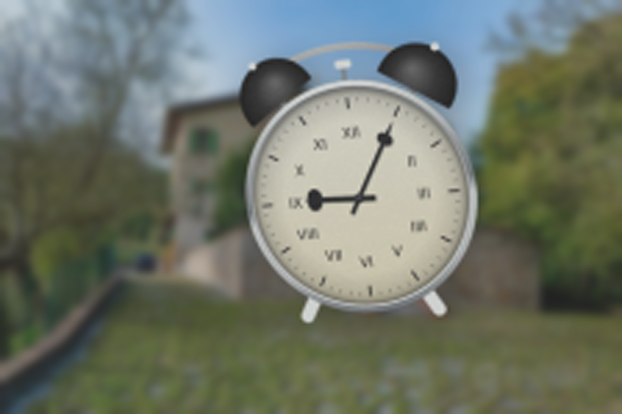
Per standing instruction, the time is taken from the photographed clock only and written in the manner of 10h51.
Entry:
9h05
